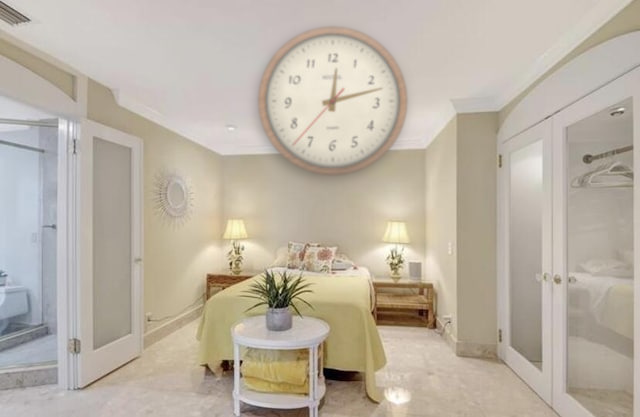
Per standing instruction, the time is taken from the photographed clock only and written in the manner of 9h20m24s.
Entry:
12h12m37s
